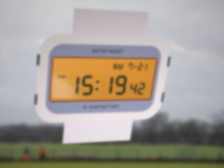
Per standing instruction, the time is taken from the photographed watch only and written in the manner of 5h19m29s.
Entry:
15h19m42s
